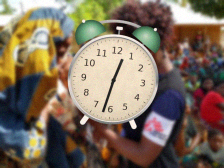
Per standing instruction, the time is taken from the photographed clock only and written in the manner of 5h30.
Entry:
12h32
